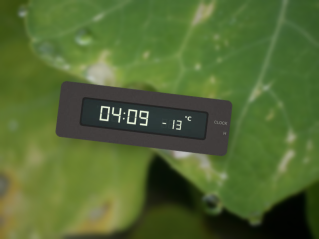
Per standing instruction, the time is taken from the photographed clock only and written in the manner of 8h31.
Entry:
4h09
